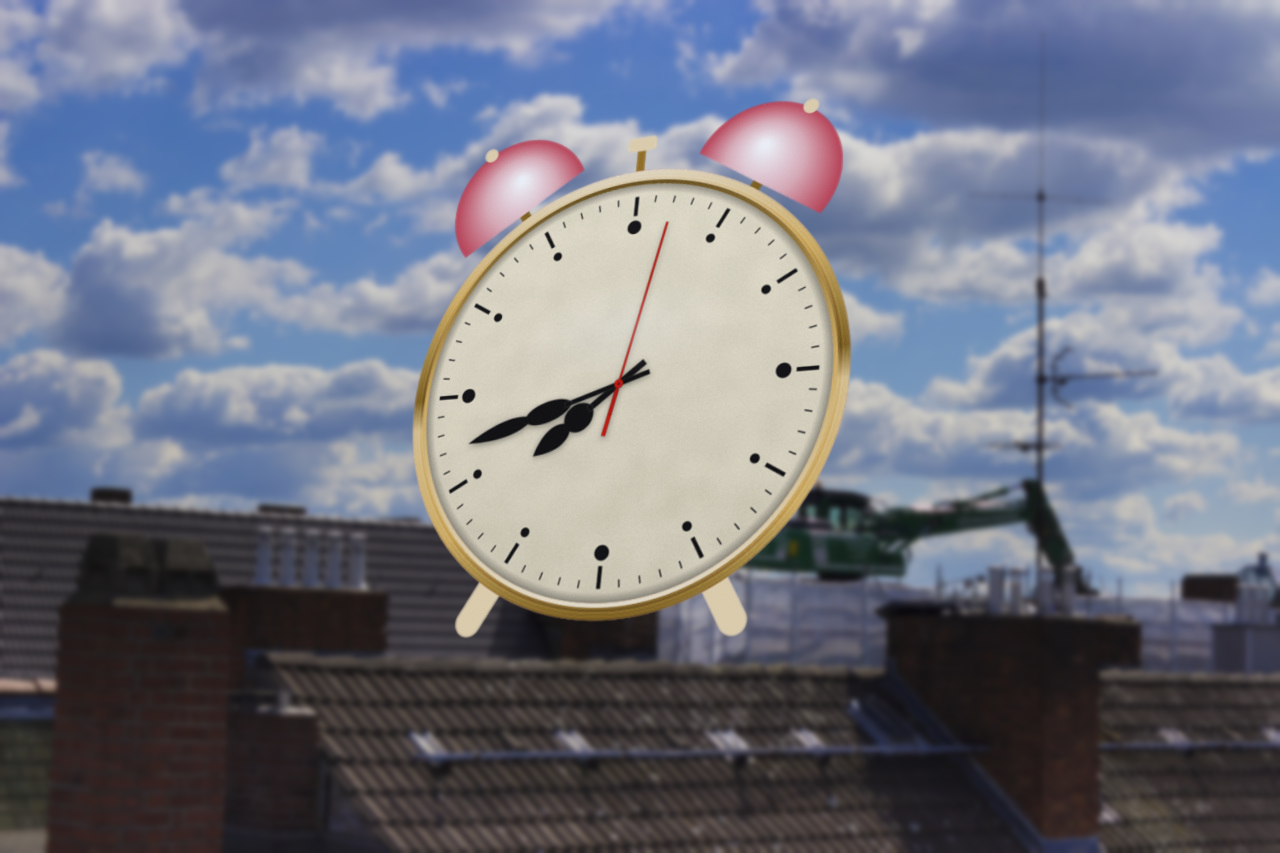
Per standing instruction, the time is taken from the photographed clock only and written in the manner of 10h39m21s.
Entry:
7h42m02s
